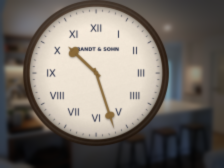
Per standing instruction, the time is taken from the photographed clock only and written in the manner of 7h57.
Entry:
10h27
